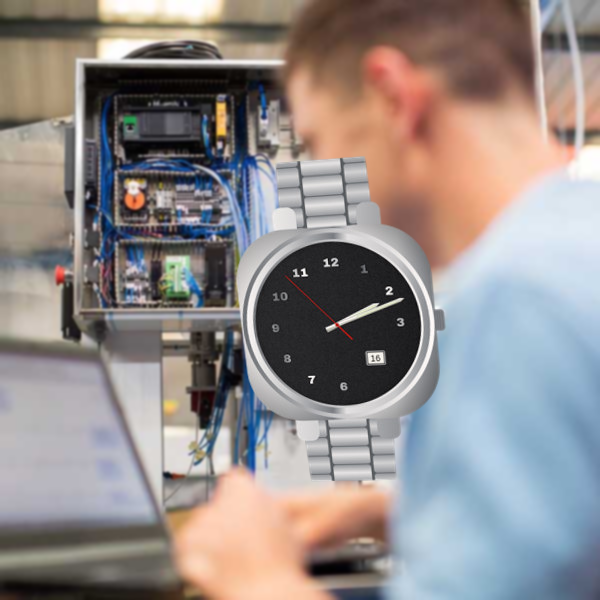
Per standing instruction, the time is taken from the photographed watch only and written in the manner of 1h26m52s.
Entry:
2h11m53s
